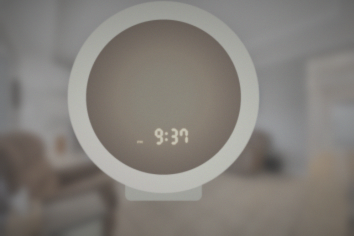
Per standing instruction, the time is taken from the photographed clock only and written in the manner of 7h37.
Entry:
9h37
